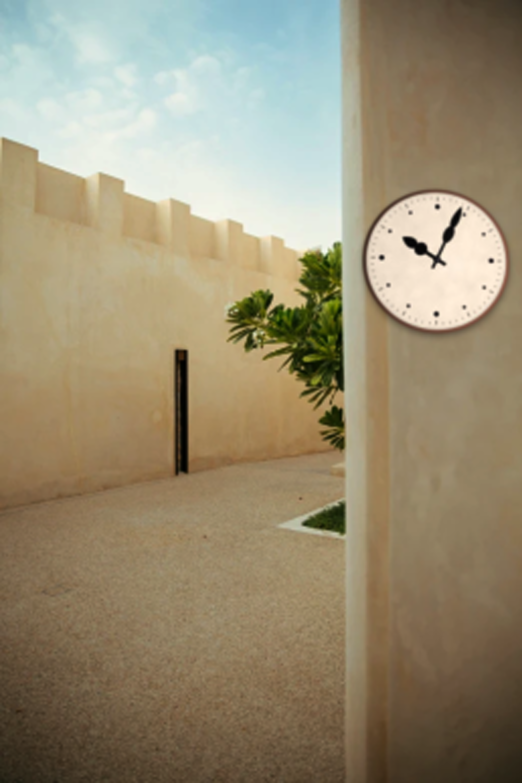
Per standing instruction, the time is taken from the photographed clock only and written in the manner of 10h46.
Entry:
10h04
